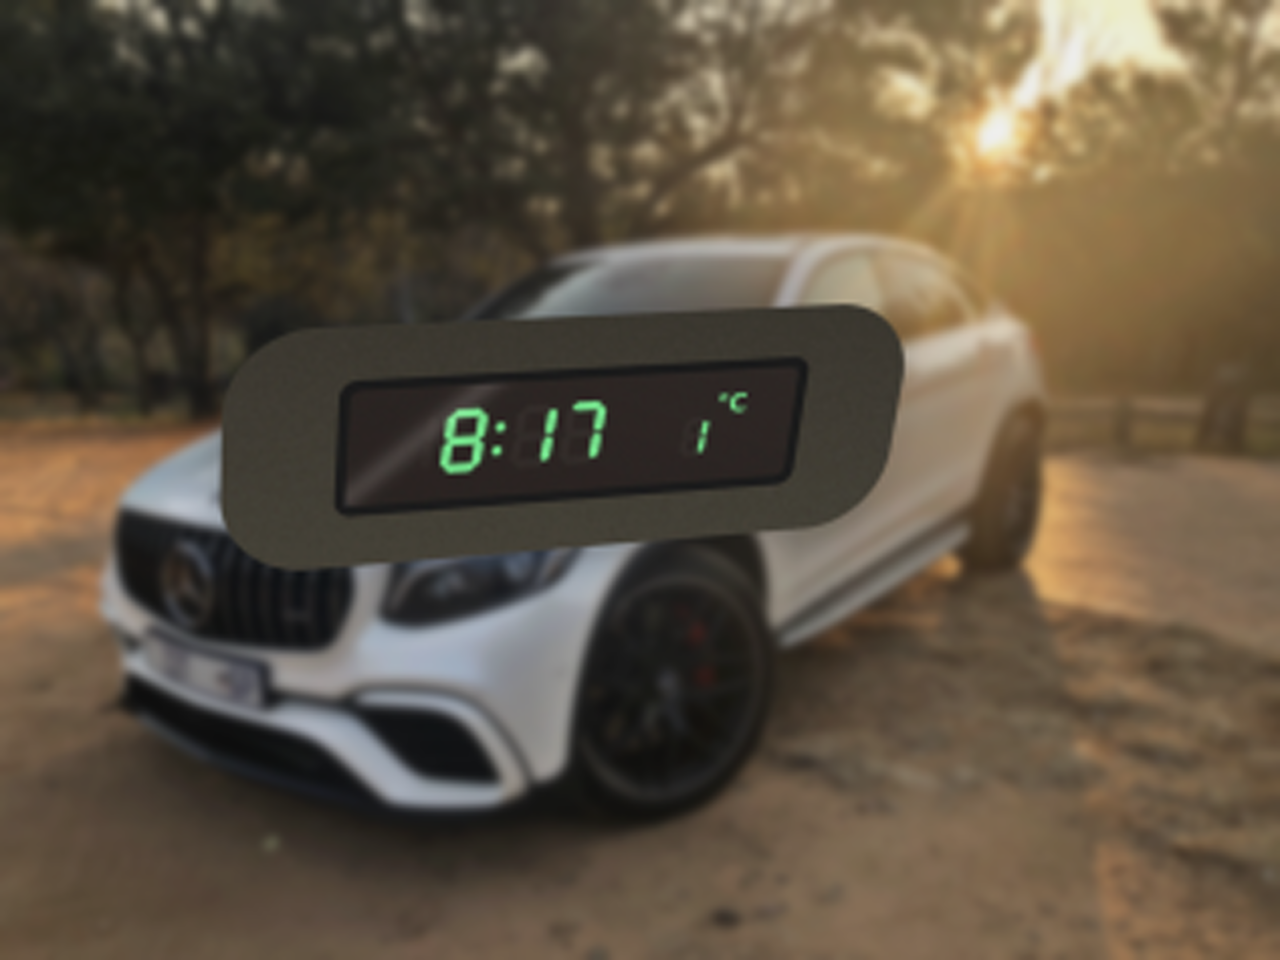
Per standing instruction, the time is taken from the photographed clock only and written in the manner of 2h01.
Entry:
8h17
